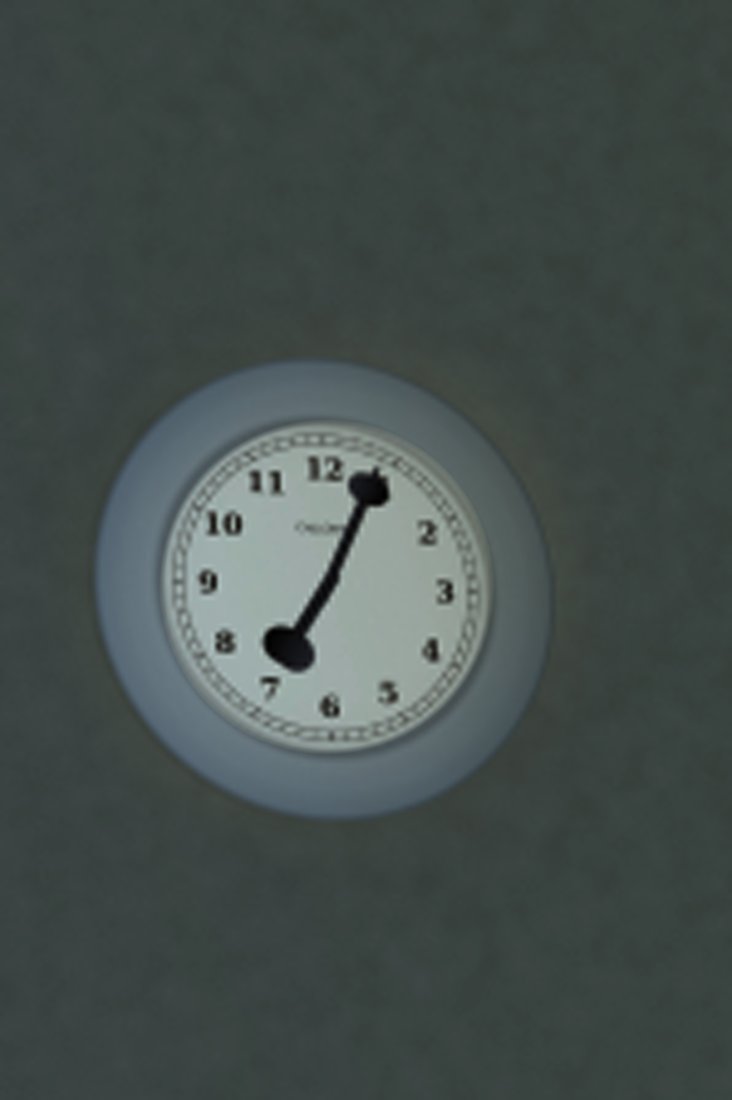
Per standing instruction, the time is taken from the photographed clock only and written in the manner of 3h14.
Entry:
7h04
